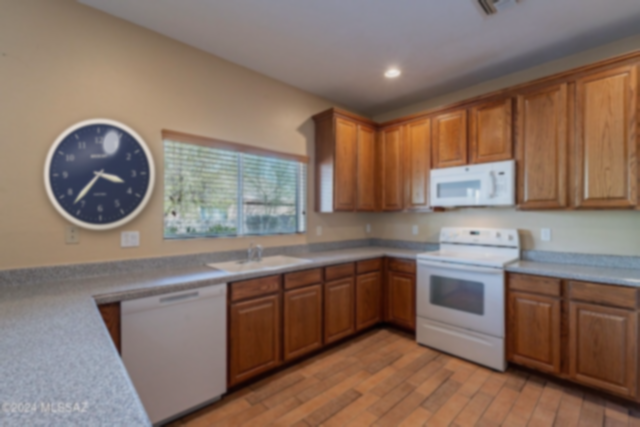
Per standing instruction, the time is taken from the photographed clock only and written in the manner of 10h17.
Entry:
3h37
